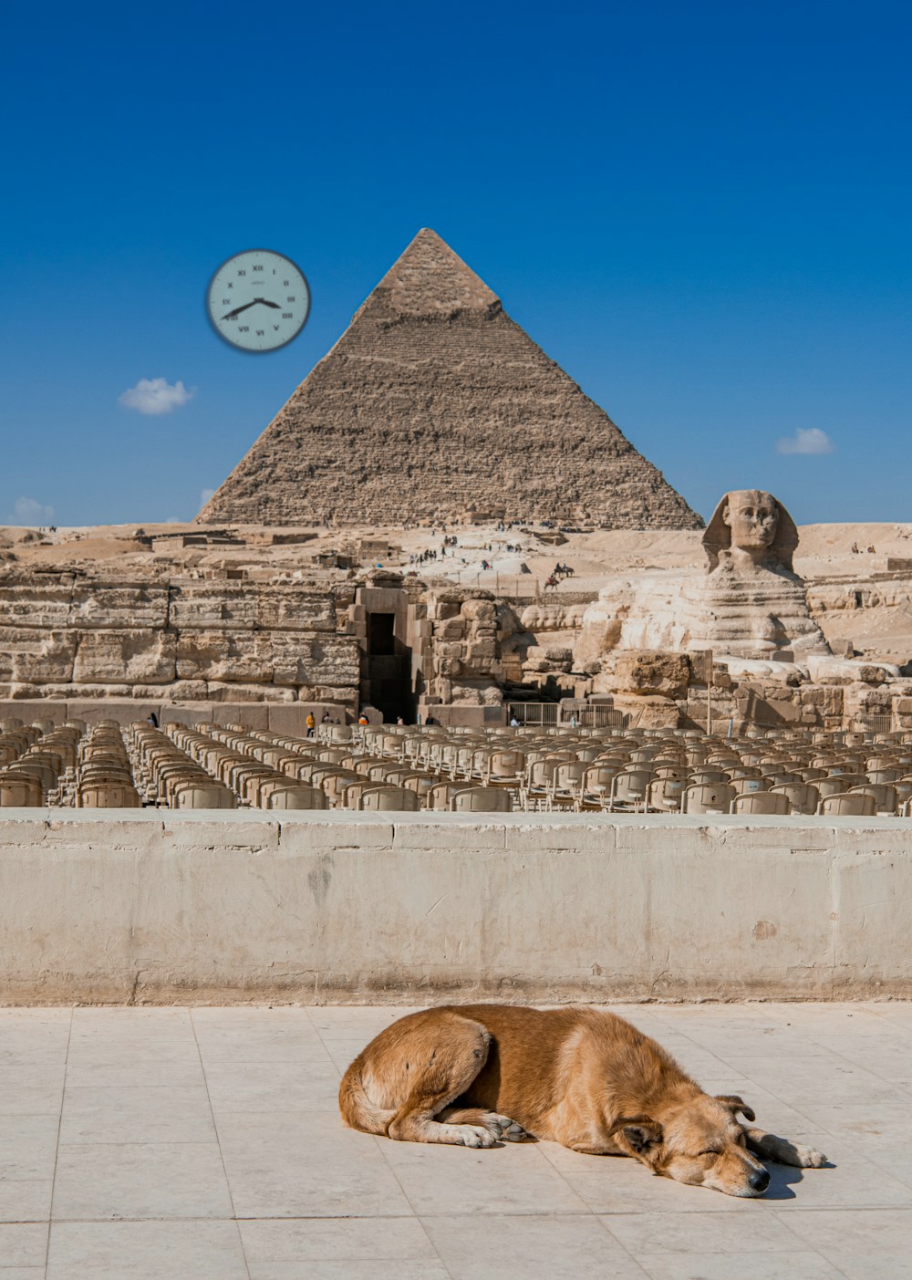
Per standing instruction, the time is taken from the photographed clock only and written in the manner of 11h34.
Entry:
3h41
